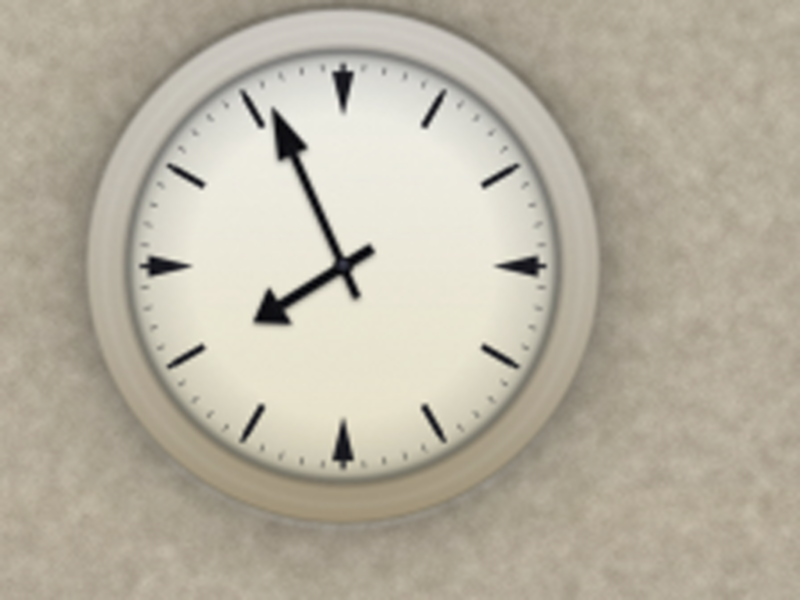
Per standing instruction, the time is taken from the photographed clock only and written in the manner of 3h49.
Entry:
7h56
